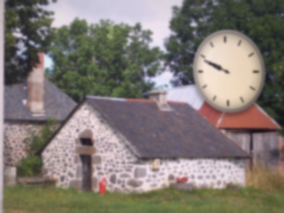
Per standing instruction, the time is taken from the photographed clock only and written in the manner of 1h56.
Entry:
9h49
